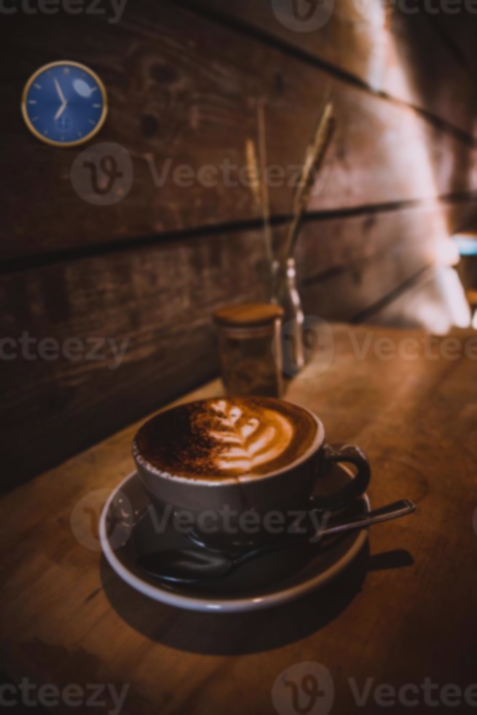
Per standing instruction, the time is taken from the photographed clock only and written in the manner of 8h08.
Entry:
6h56
